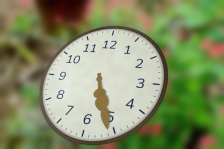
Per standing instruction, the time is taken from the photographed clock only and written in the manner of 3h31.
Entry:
5h26
